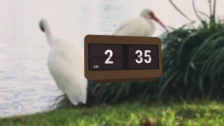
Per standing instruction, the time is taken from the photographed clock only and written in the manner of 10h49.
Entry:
2h35
